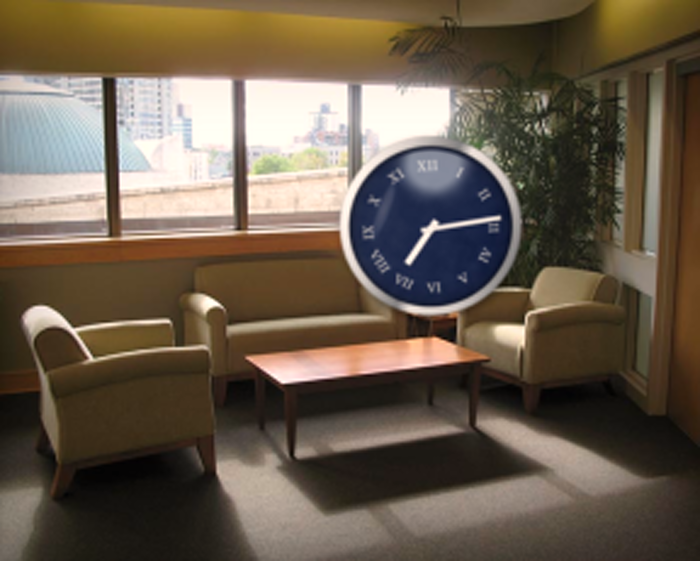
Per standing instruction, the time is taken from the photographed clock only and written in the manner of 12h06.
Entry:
7h14
